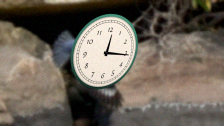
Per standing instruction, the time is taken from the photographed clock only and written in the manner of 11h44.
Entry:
12h16
